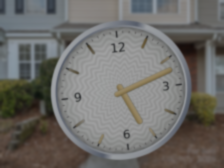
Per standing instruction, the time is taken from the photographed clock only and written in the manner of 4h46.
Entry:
5h12
